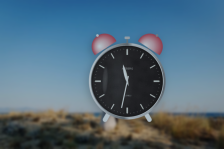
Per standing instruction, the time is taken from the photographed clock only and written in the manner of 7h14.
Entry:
11h32
